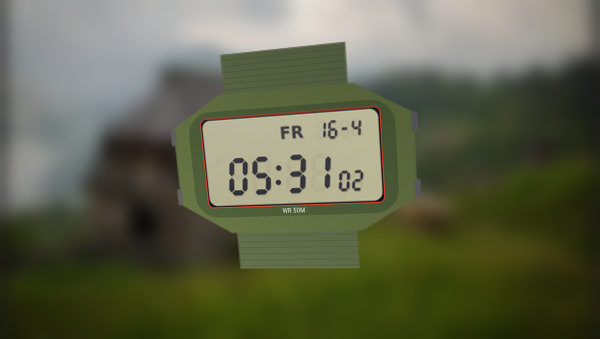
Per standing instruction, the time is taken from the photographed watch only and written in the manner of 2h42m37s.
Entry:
5h31m02s
